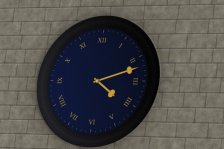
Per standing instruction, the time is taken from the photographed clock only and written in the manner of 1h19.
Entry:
4h12
